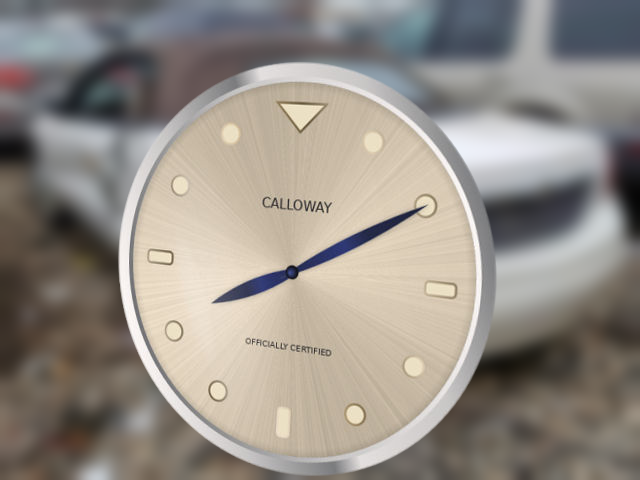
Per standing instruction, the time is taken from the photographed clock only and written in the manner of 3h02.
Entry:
8h10
